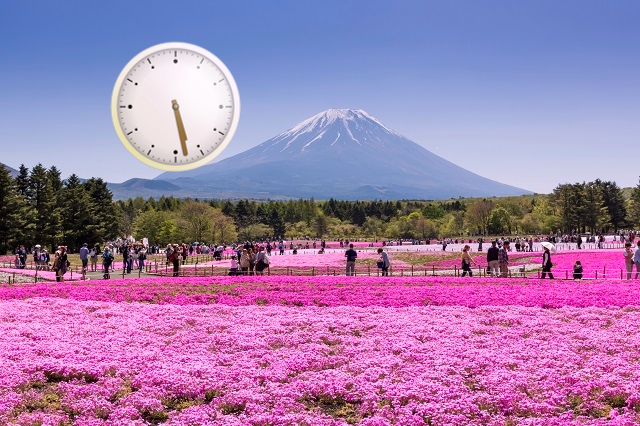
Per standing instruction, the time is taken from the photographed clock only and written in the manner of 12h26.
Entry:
5h28
